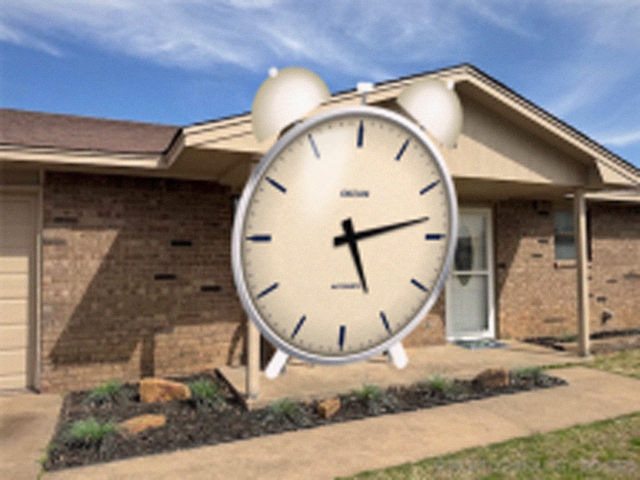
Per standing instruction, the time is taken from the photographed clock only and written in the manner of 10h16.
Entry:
5h13
